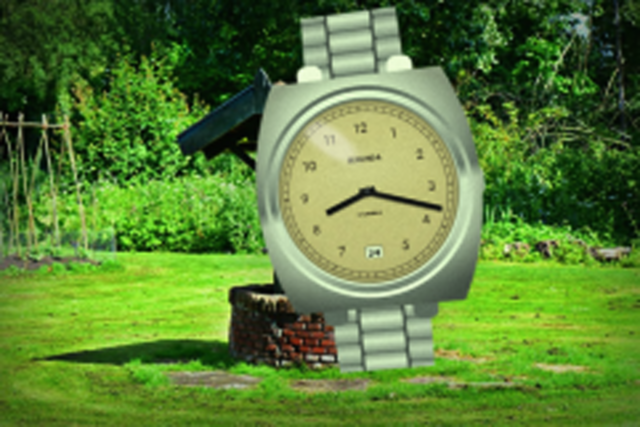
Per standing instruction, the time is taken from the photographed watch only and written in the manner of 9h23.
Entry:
8h18
